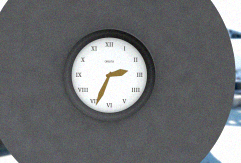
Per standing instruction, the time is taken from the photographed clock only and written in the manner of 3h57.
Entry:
2h34
